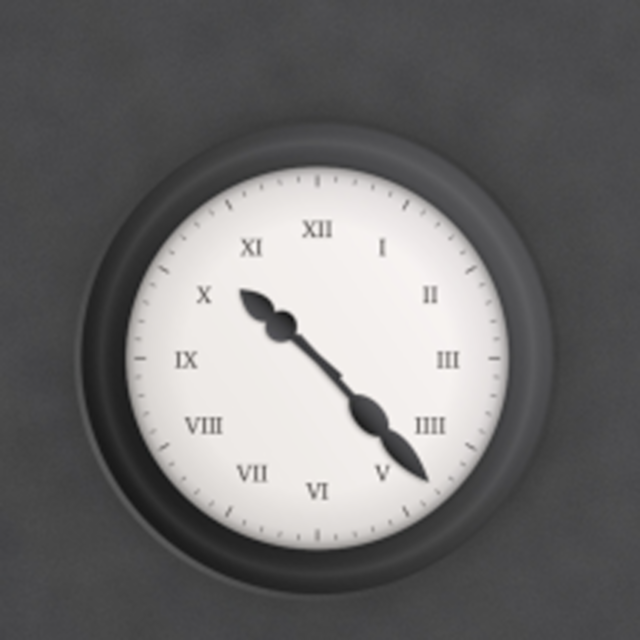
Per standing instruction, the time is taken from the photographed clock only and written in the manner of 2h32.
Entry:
10h23
